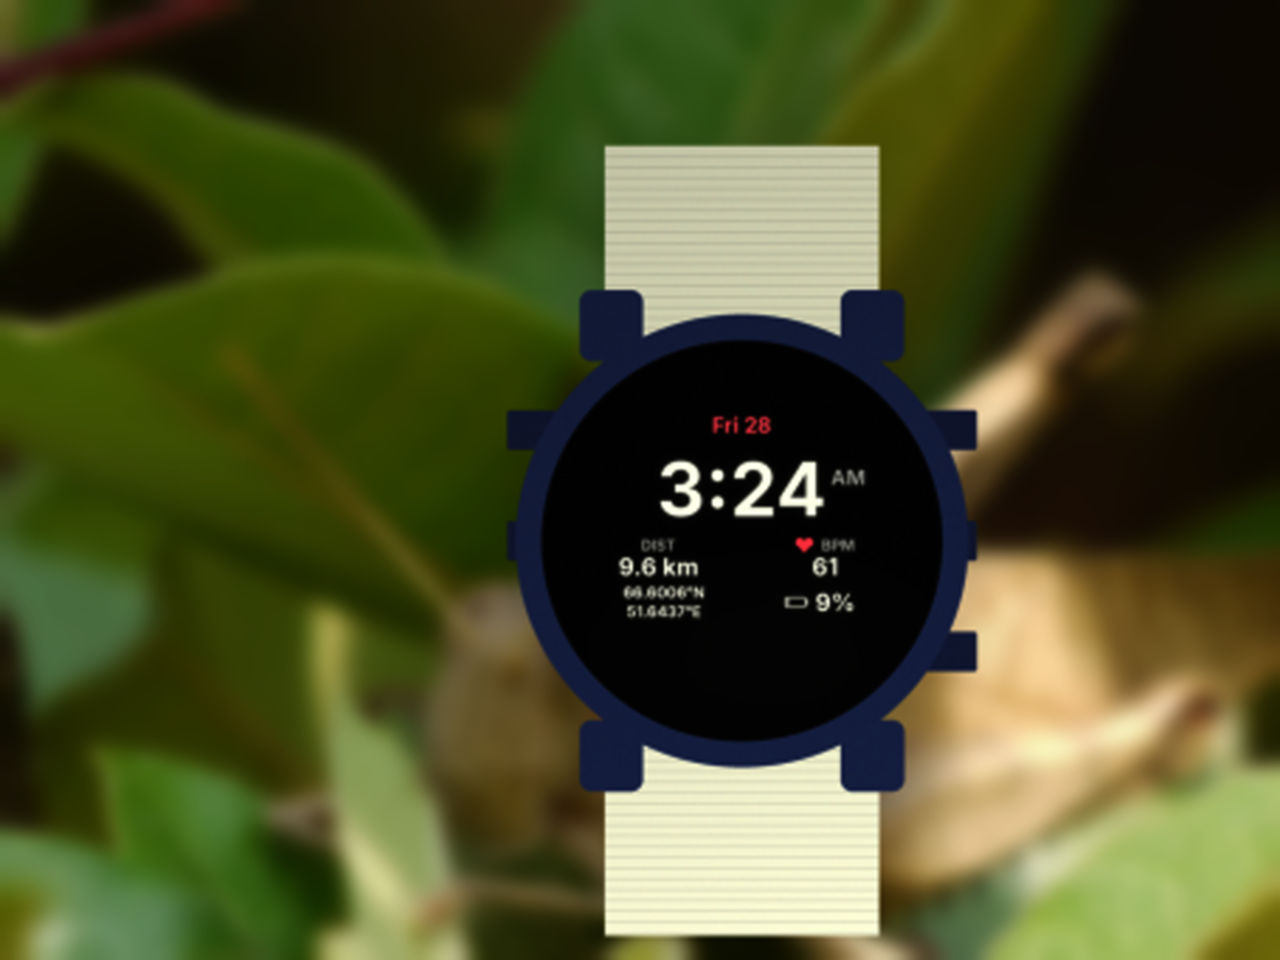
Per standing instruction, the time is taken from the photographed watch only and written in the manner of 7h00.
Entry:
3h24
